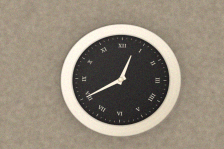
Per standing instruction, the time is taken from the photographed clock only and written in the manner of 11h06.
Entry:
12h40
